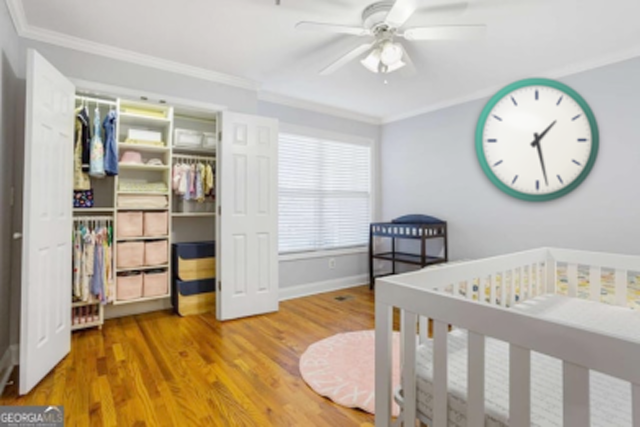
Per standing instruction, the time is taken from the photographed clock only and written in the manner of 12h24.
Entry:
1h28
